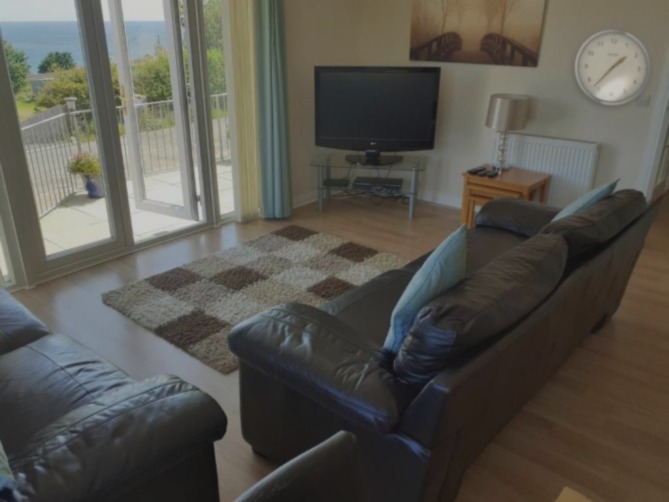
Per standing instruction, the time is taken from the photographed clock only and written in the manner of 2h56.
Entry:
1h37
